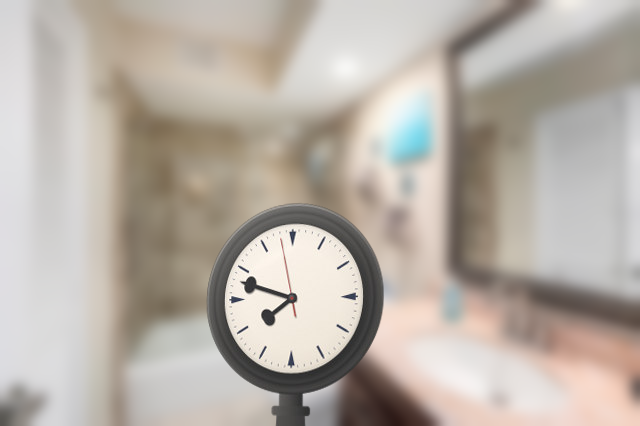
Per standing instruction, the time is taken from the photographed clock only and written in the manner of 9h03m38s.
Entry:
7h47m58s
